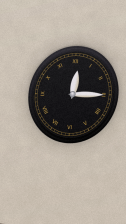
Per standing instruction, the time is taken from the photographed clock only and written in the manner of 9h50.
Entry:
12h15
